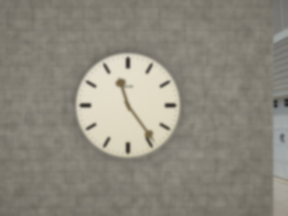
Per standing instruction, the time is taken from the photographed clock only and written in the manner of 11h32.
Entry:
11h24
